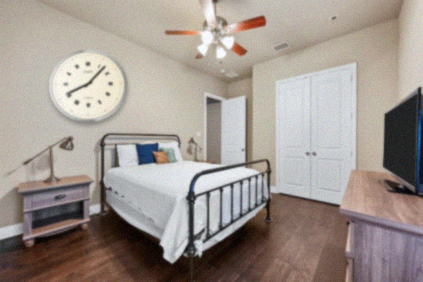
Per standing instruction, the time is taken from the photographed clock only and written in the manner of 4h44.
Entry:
8h07
